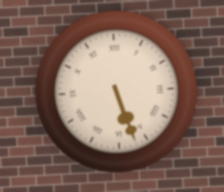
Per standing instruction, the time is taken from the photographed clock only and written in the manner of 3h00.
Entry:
5h27
